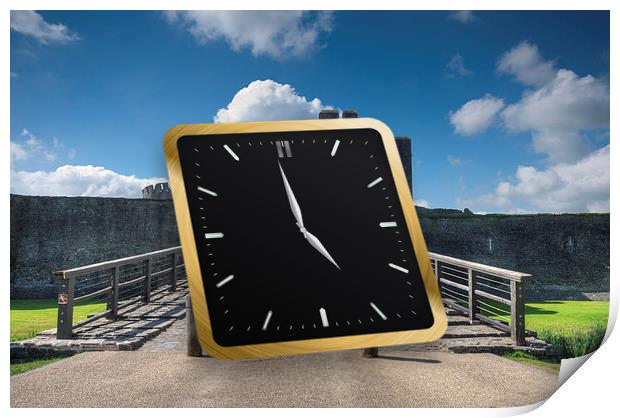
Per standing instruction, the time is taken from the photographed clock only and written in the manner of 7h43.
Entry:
4h59
